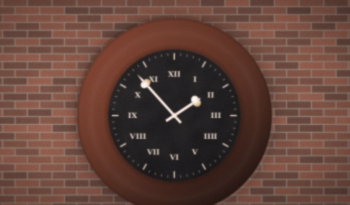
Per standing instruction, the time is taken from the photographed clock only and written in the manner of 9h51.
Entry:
1h53
